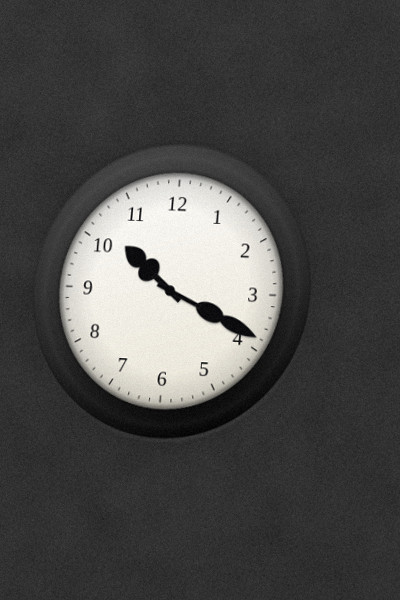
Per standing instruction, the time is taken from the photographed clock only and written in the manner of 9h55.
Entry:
10h19
